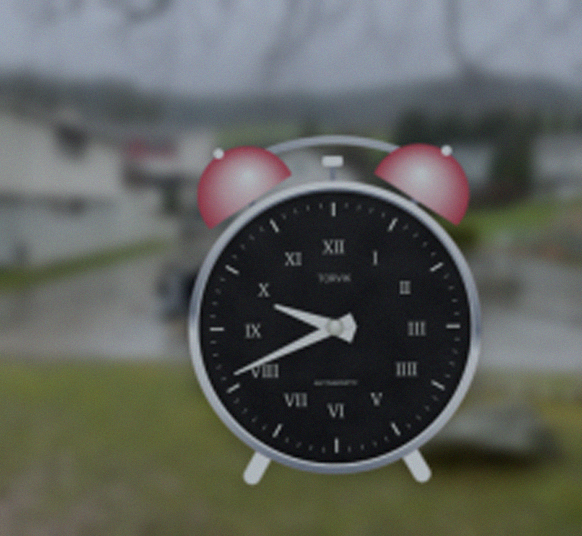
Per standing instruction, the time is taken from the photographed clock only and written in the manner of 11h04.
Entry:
9h41
